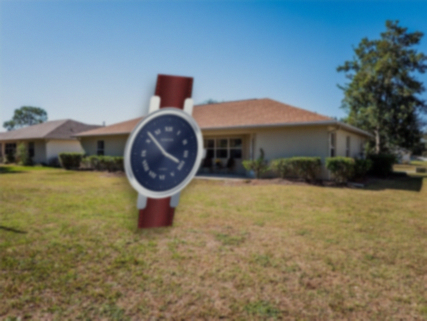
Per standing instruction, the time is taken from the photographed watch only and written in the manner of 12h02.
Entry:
3h52
